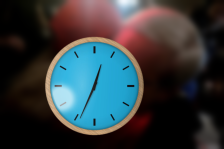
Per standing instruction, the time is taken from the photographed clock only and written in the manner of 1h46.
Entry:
12h34
